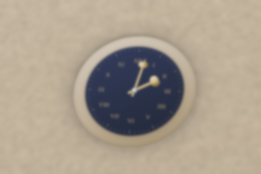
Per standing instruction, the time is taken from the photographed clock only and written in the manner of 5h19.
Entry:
2h02
